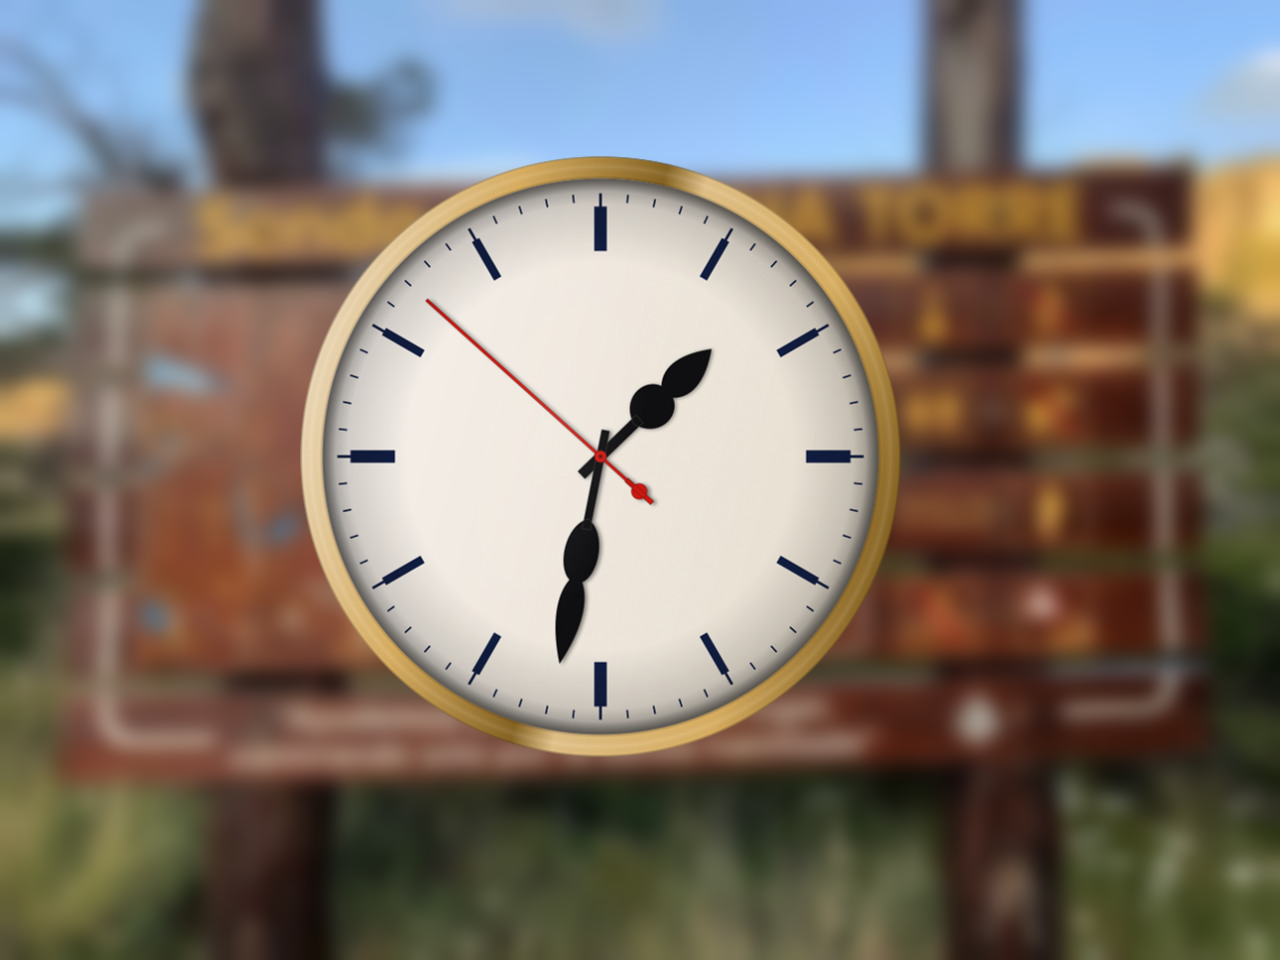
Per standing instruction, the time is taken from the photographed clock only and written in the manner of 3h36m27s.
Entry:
1h31m52s
